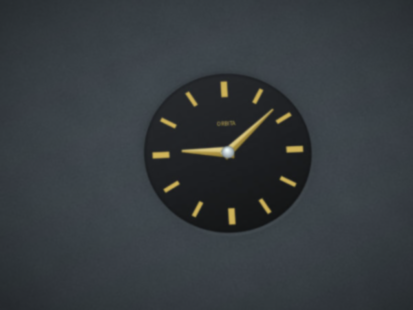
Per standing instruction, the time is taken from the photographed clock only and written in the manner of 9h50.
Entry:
9h08
